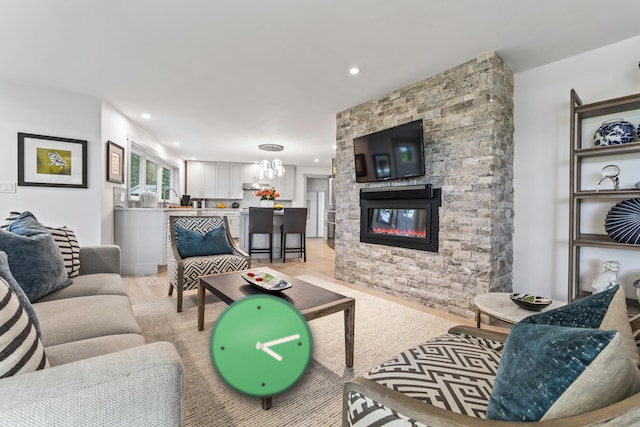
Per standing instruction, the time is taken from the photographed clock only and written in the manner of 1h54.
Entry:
4h13
